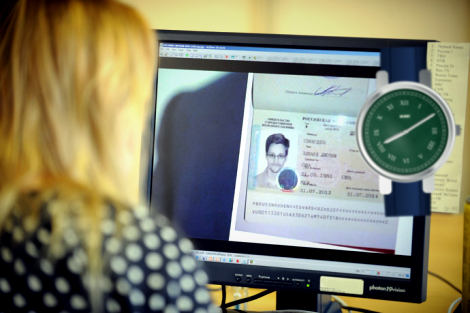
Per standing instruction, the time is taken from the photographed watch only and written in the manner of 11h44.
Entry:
8h10
